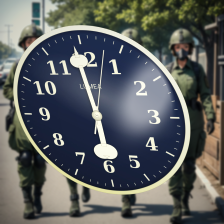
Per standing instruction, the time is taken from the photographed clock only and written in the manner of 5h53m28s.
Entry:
5h59m03s
